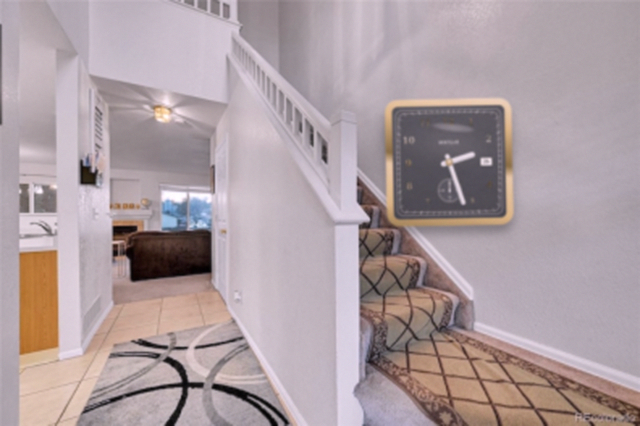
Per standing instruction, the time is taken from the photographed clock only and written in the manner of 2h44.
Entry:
2h27
